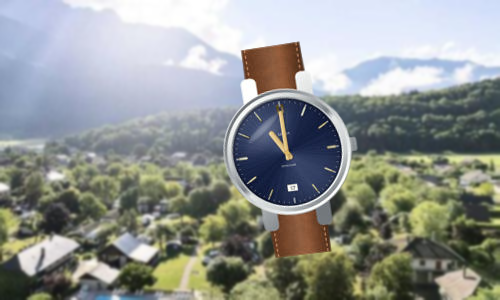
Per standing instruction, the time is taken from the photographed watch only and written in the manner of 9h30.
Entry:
11h00
